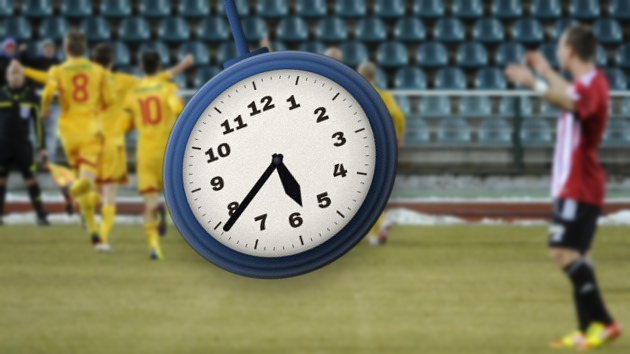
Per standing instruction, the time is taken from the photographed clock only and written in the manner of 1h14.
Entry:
5h39
